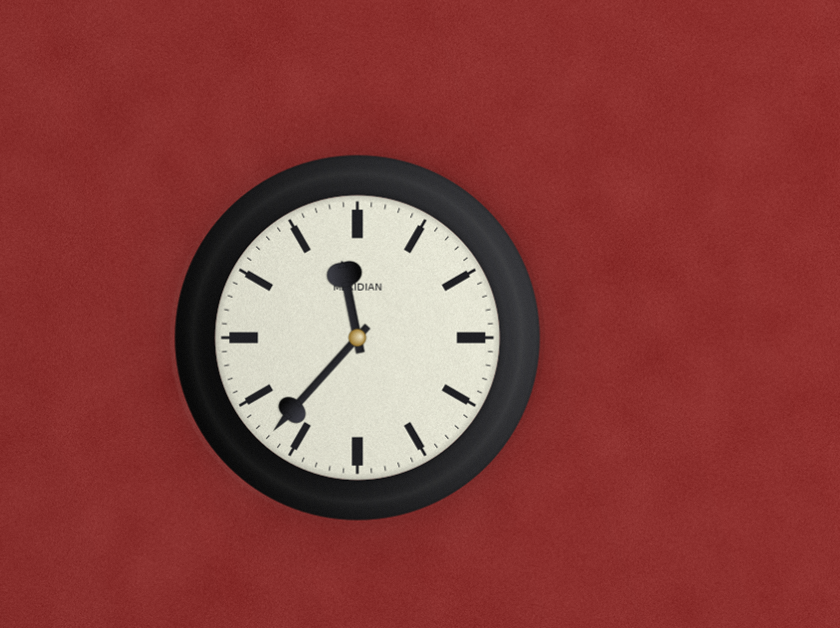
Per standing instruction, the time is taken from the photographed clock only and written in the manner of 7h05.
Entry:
11h37
